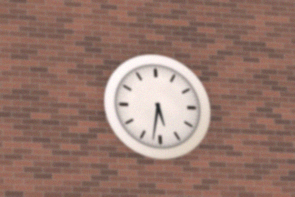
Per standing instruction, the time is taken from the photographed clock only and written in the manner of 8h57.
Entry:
5h32
